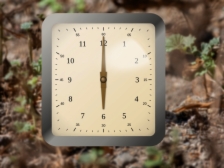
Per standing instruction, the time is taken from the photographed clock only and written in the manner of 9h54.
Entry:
6h00
